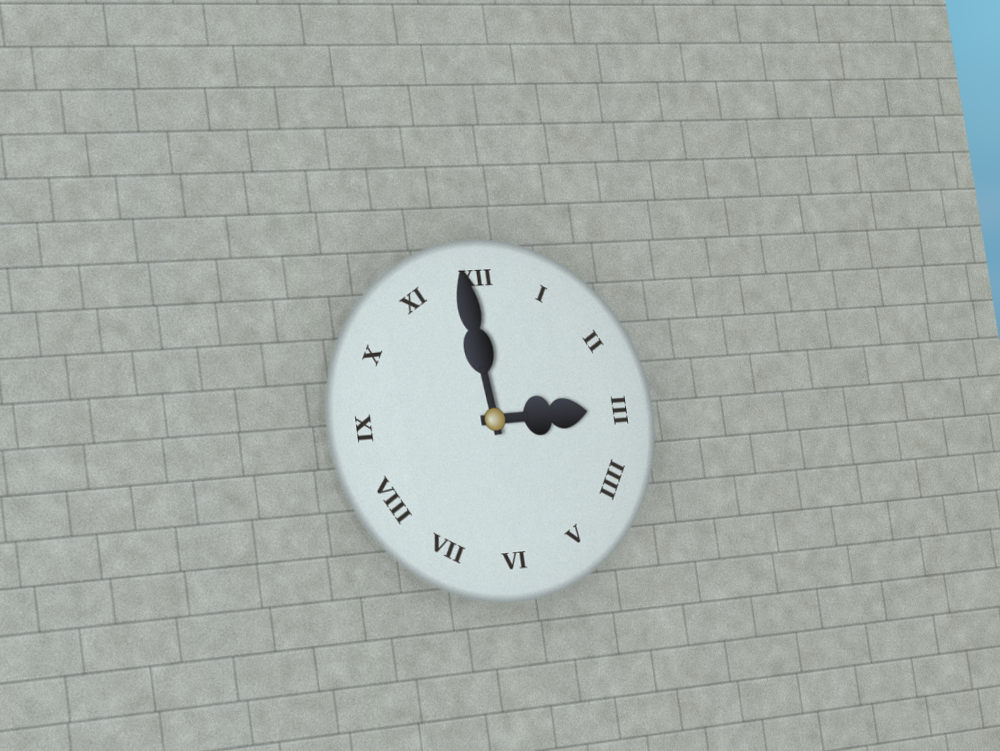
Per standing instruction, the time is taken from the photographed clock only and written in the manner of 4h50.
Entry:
2h59
